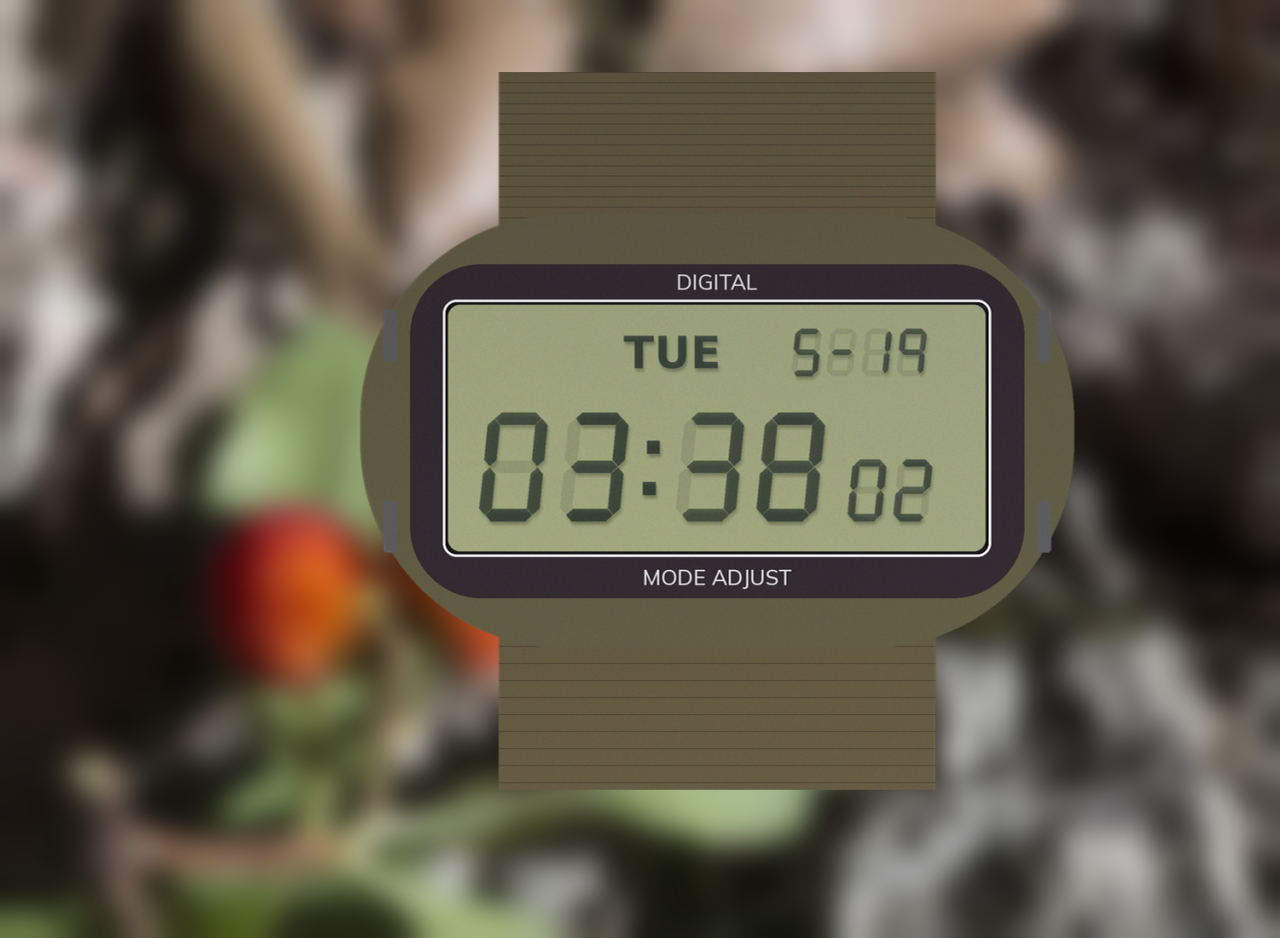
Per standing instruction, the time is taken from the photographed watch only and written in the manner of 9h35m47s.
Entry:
3h38m02s
